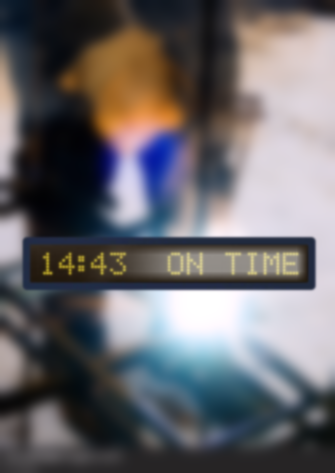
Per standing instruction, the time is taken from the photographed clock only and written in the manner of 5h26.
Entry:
14h43
